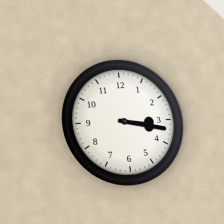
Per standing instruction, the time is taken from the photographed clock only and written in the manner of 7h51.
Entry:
3h17
